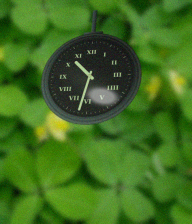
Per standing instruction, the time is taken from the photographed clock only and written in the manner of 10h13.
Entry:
10h32
